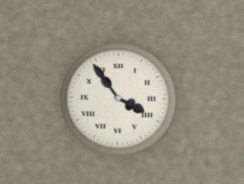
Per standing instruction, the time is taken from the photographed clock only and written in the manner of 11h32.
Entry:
3h54
